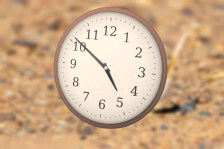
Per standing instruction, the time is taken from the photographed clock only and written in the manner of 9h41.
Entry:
4h51
